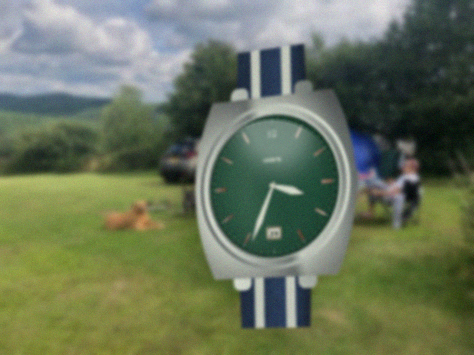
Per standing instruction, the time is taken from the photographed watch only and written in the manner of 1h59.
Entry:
3h34
